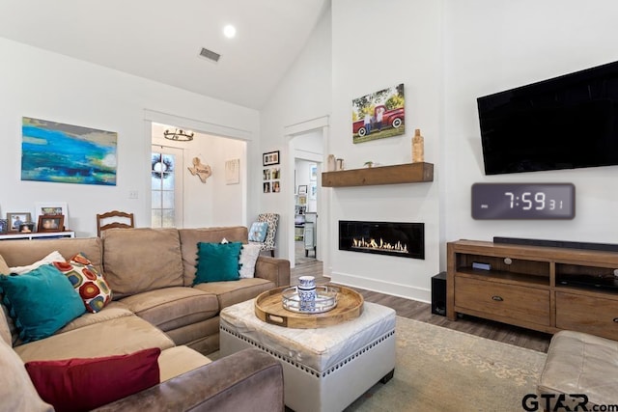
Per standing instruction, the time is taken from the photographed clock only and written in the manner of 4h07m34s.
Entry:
7h59m31s
